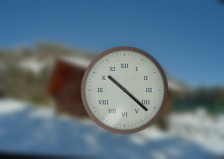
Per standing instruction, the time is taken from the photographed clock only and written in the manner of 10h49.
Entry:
10h22
